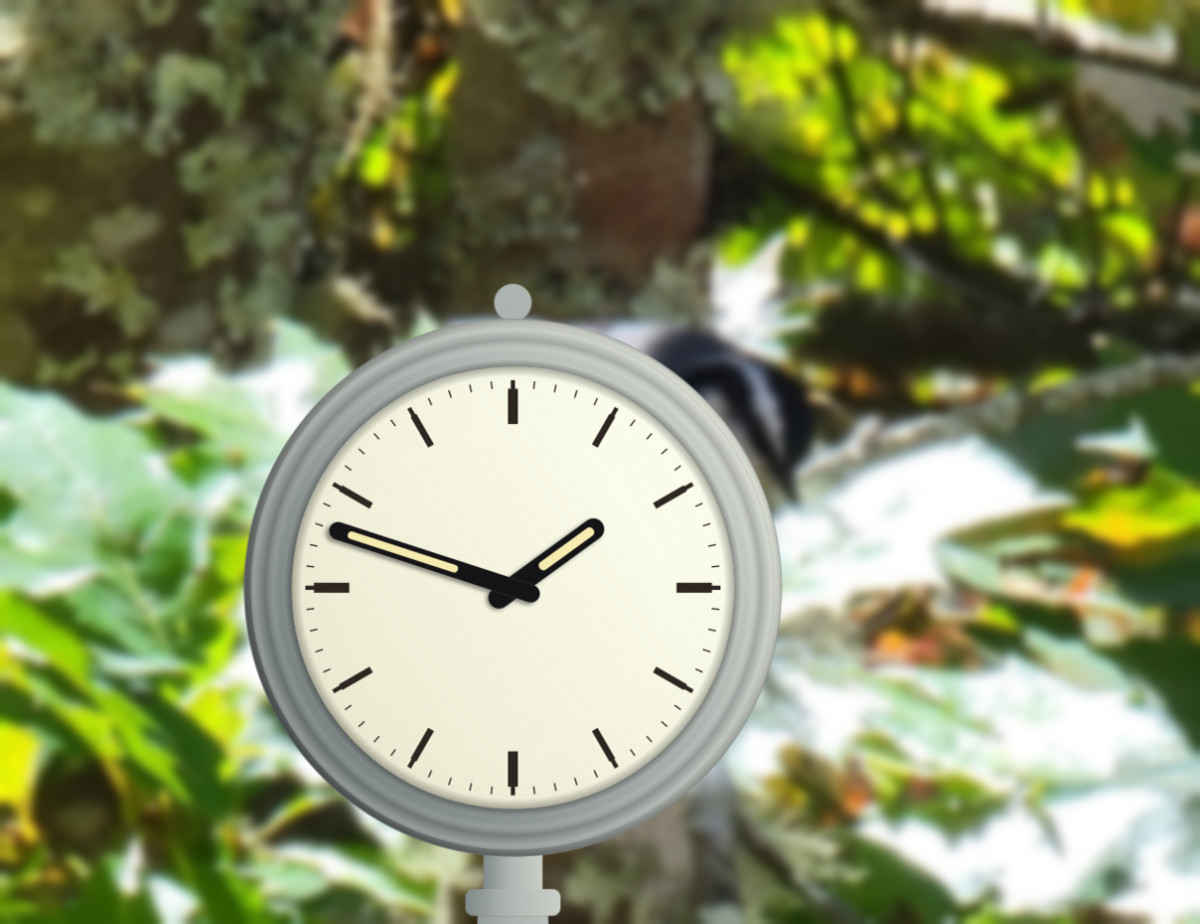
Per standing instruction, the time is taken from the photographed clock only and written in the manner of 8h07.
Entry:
1h48
